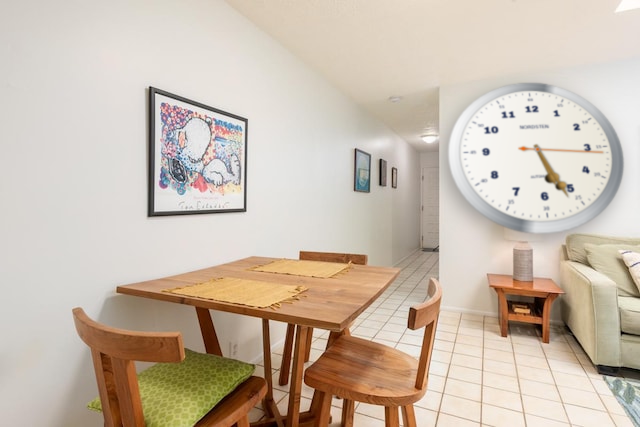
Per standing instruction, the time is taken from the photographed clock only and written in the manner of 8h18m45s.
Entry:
5h26m16s
